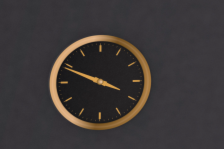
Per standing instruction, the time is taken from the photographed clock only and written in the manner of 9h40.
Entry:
3h49
